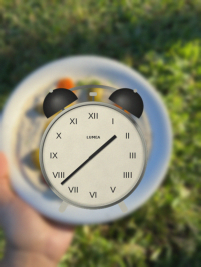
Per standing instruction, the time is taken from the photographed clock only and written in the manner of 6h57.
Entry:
1h38
